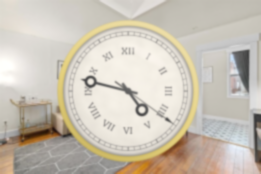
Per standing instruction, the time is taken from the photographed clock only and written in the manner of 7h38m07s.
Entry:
4h47m21s
